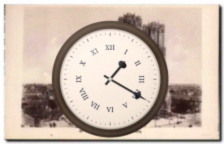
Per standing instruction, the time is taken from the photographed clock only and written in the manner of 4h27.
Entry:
1h20
